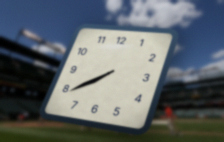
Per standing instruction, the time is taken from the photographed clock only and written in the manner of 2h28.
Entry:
7h39
